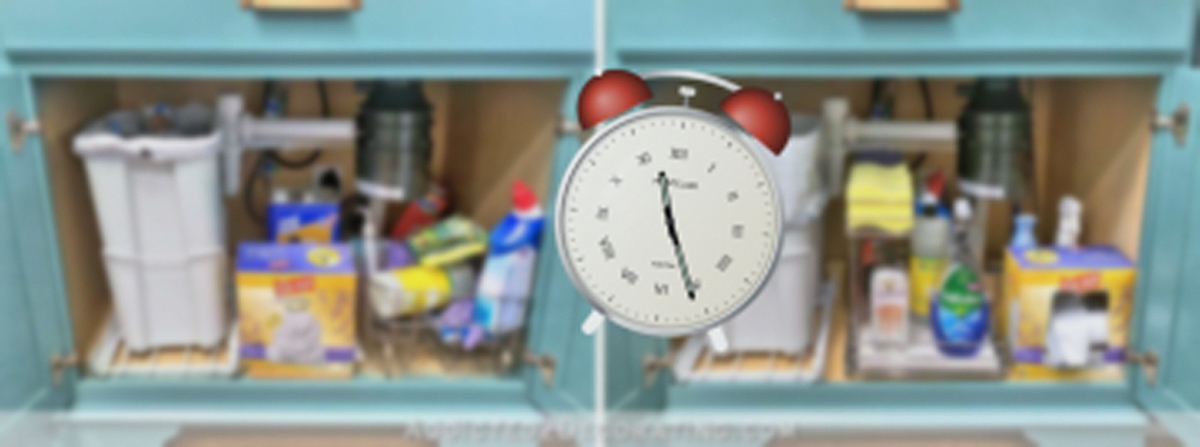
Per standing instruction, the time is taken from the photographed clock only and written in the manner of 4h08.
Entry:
11h26
